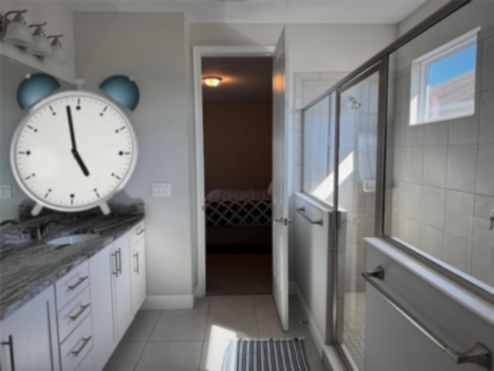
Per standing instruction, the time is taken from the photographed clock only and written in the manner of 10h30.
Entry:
4h58
